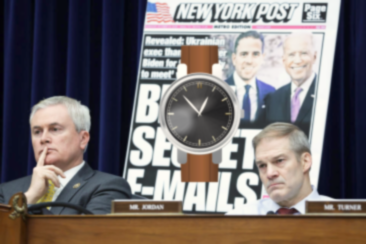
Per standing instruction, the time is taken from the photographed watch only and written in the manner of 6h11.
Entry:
12h53
